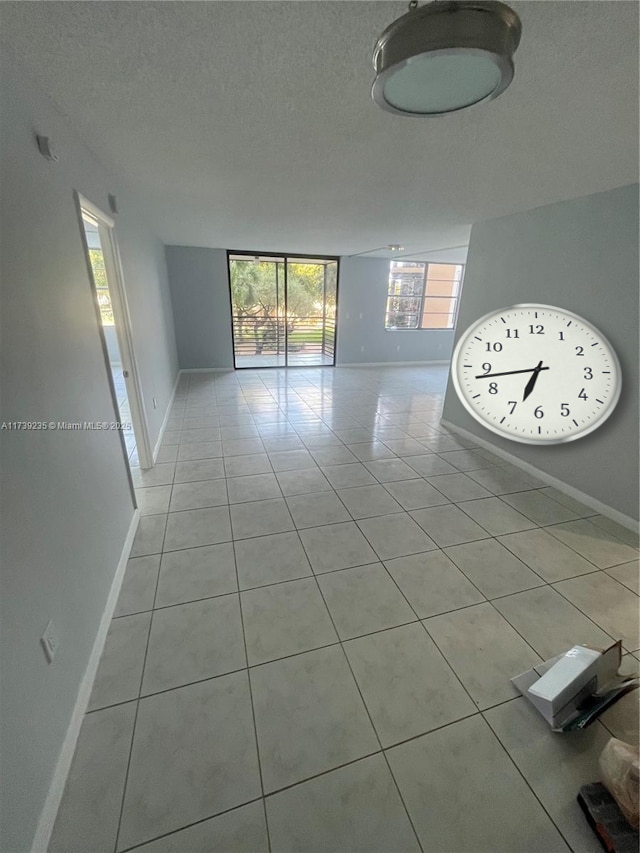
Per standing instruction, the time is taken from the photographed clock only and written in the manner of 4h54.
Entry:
6h43
